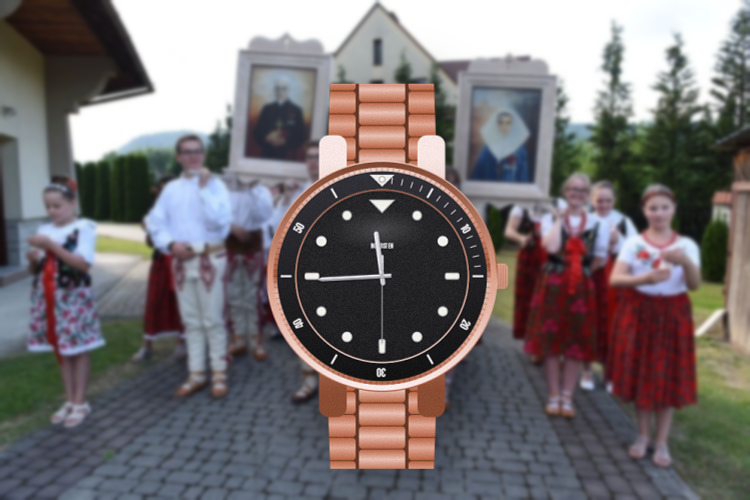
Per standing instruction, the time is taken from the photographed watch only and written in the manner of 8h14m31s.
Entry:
11h44m30s
